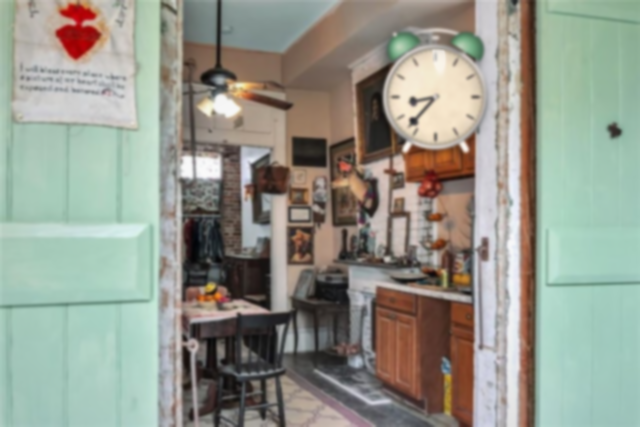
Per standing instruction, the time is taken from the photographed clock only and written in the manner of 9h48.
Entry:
8h37
